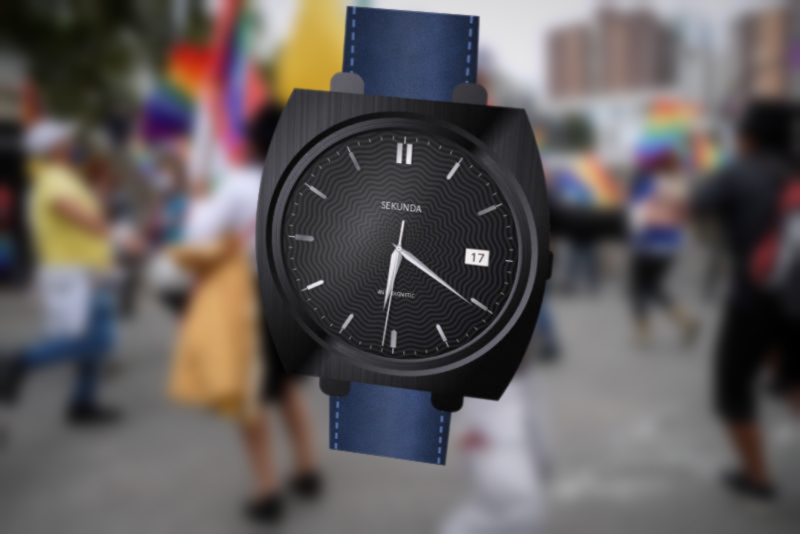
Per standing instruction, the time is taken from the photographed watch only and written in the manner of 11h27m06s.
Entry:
6h20m31s
